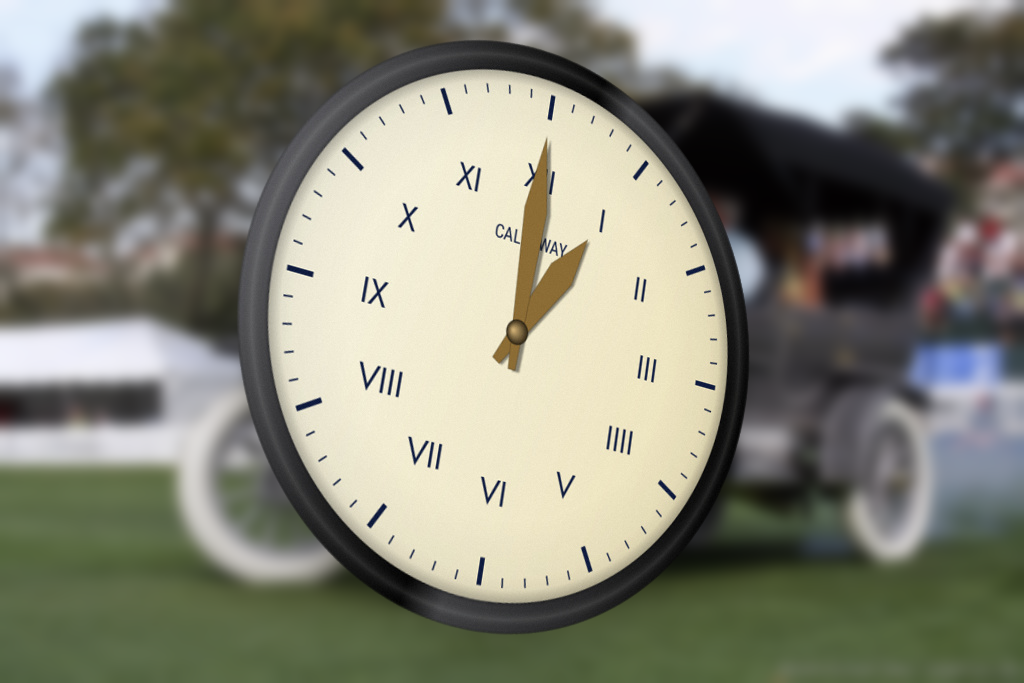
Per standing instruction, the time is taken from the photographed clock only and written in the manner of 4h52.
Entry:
1h00
